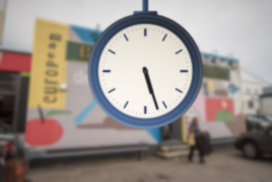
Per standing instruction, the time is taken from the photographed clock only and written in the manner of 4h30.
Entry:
5h27
